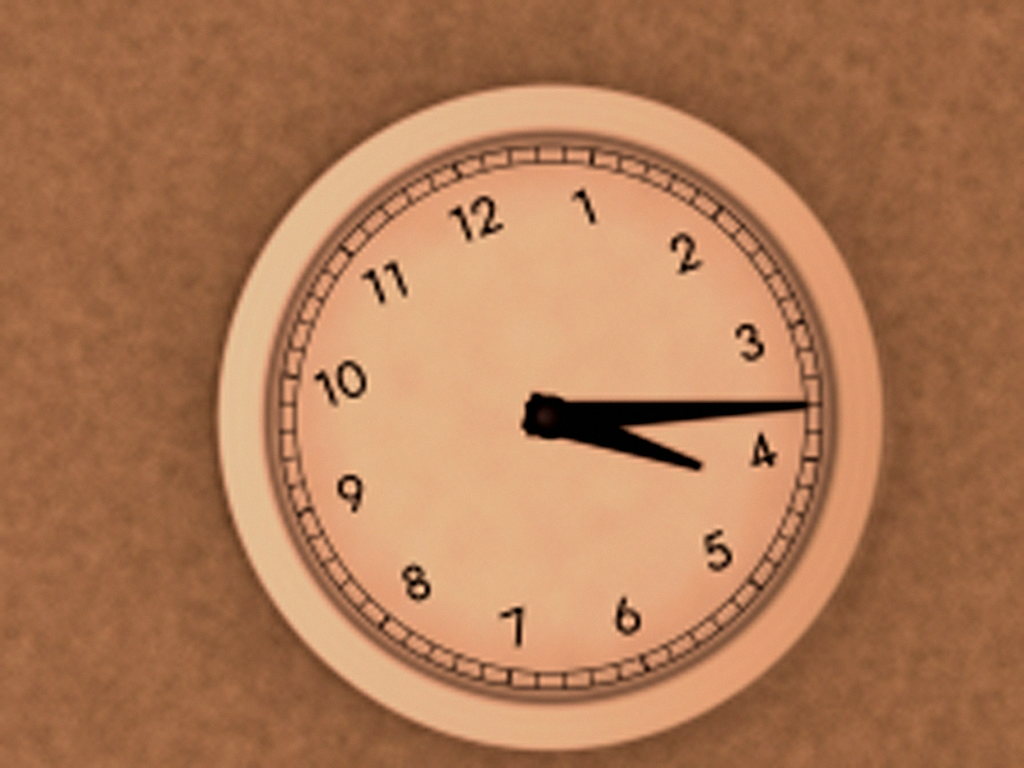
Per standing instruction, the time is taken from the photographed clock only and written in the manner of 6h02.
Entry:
4h18
